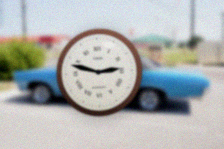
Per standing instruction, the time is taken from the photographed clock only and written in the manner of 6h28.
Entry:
2h48
